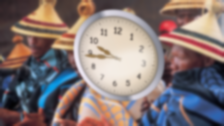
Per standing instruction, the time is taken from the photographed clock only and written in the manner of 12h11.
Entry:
9h44
